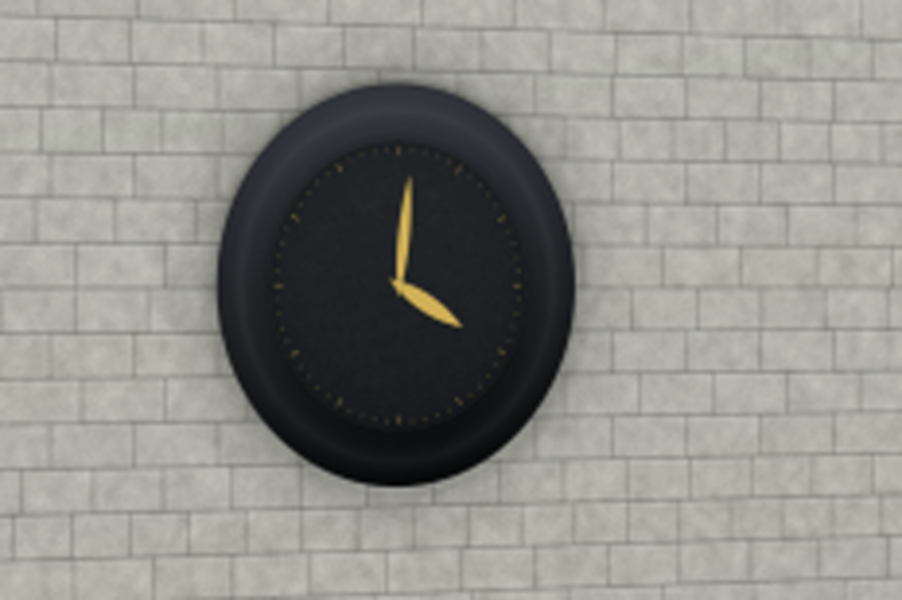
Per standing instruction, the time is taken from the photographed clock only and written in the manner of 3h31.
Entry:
4h01
